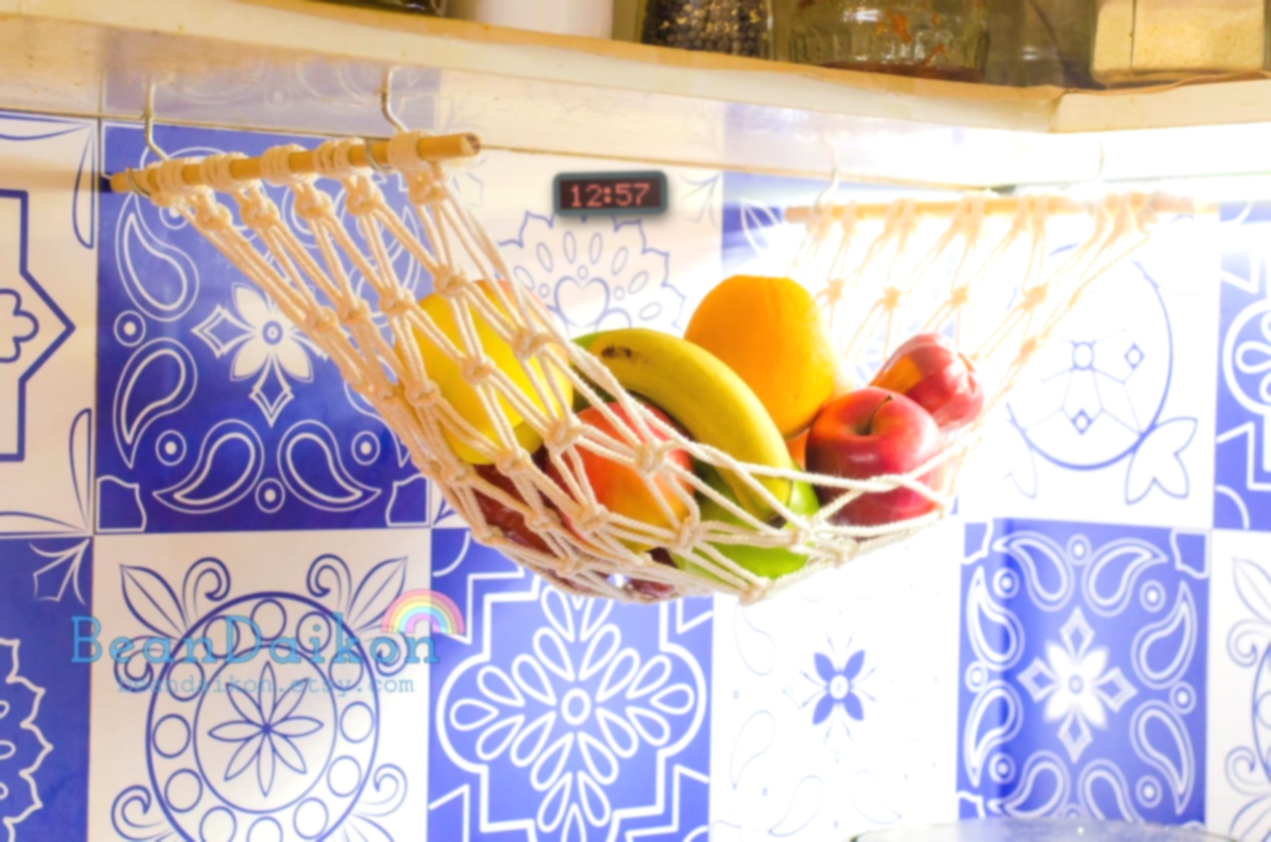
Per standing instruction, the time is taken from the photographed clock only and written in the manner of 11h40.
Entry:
12h57
